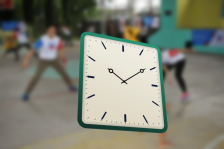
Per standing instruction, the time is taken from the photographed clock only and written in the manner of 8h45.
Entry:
10h09
